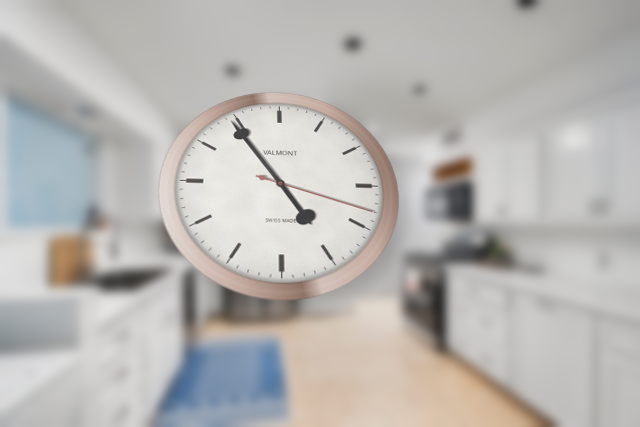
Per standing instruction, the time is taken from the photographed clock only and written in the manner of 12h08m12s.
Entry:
4h54m18s
